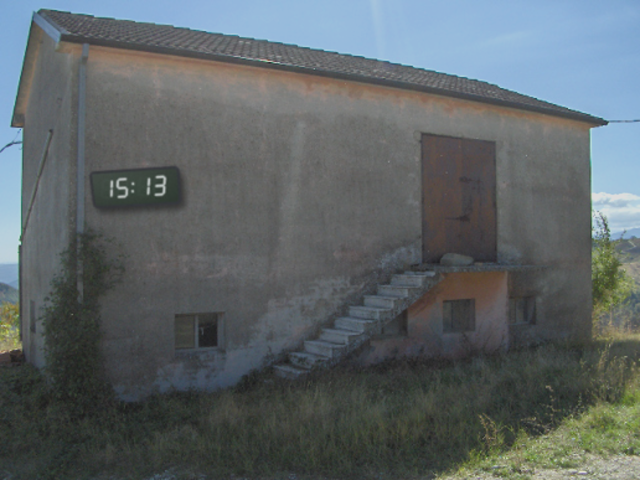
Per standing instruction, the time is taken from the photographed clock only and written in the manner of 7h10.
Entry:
15h13
